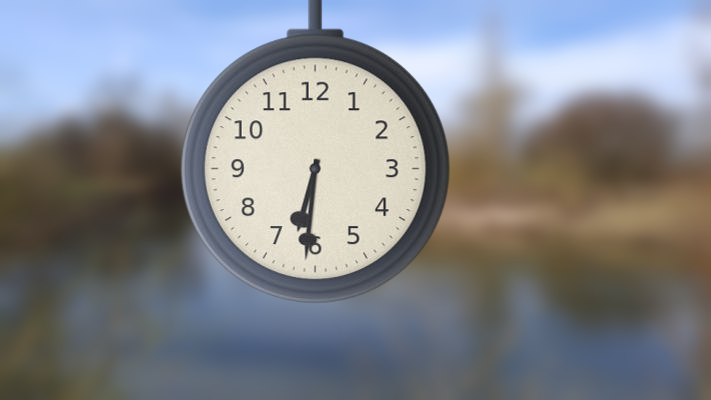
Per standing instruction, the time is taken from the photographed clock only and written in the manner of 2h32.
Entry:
6h31
